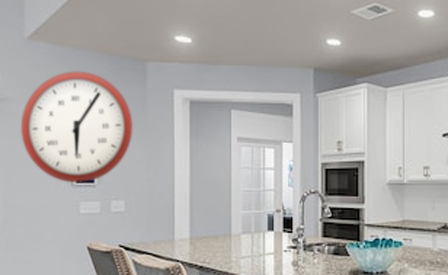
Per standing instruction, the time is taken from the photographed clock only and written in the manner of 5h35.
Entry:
6h06
